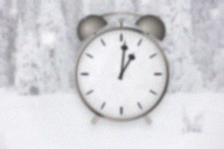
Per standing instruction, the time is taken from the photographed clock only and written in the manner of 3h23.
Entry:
1h01
